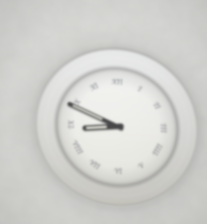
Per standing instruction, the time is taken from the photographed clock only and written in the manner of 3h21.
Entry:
8h49
